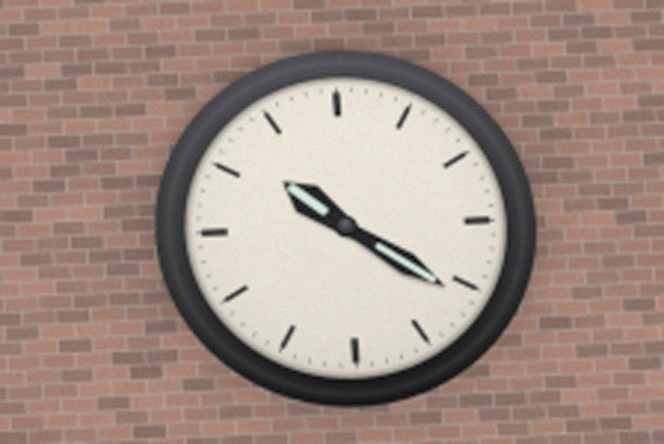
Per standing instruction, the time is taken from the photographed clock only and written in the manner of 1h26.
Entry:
10h21
